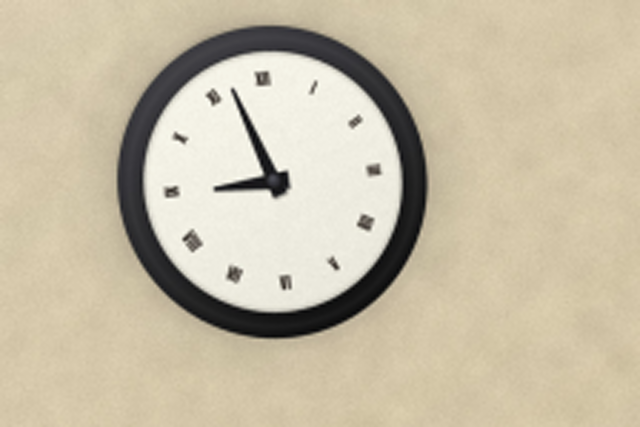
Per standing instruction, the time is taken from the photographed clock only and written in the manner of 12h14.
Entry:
8h57
